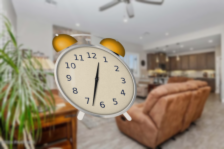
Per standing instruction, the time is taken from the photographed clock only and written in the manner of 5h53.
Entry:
12h33
